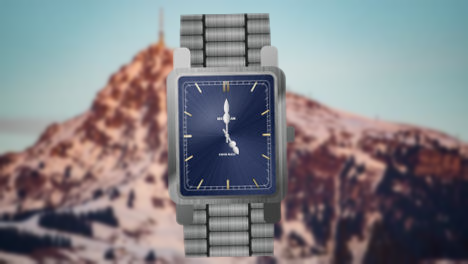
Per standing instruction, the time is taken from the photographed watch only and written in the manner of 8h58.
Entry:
5h00
